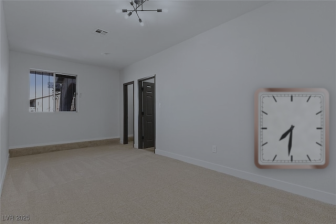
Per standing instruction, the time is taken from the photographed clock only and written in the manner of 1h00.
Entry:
7h31
